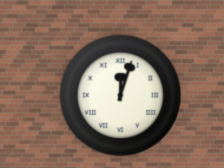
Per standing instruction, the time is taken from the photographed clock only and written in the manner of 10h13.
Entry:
12h03
